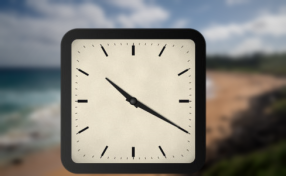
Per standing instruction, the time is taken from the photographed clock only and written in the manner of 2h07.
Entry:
10h20
